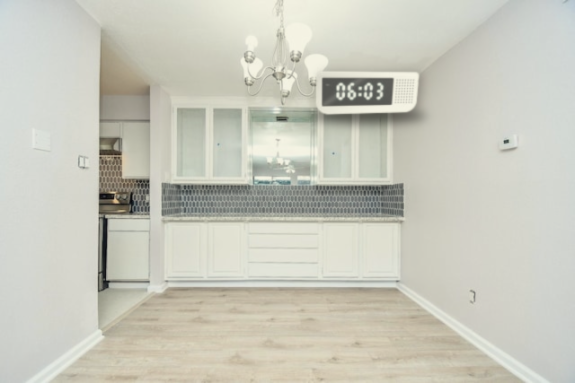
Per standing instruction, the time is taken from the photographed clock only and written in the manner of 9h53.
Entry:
6h03
